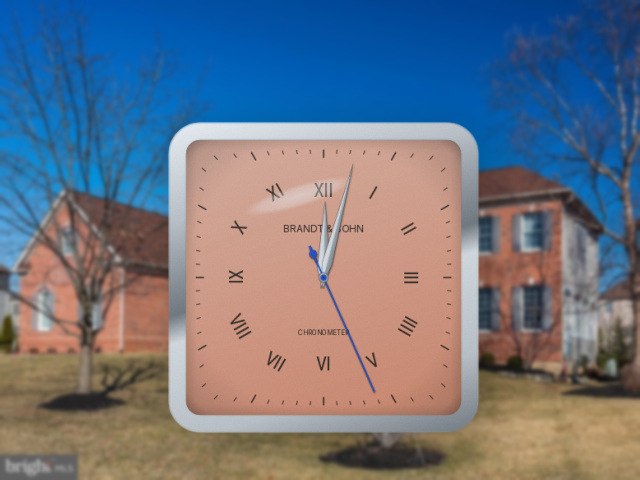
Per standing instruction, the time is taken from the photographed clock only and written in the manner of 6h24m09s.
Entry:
12h02m26s
